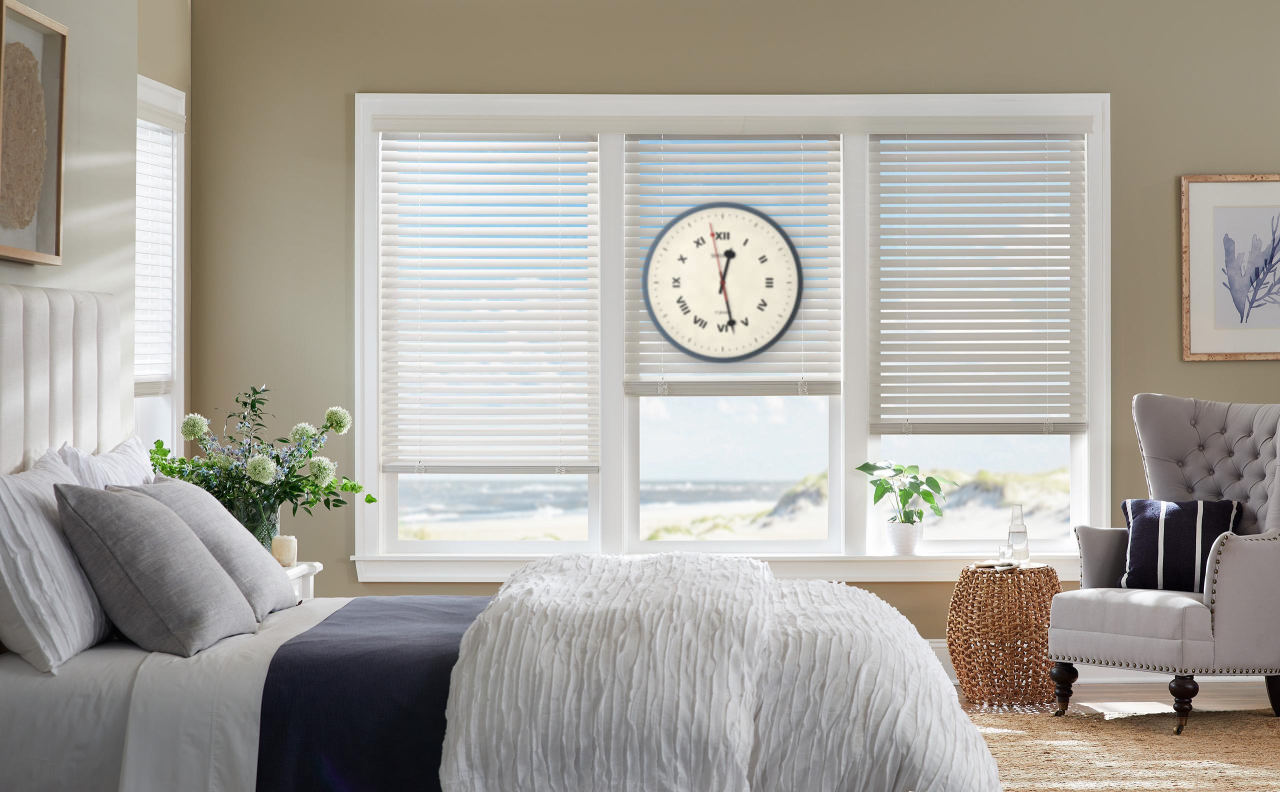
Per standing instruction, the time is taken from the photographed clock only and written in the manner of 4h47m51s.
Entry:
12h27m58s
